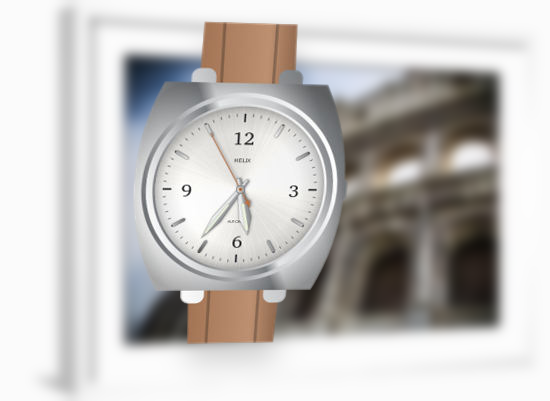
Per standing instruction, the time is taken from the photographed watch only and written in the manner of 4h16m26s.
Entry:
5h35m55s
